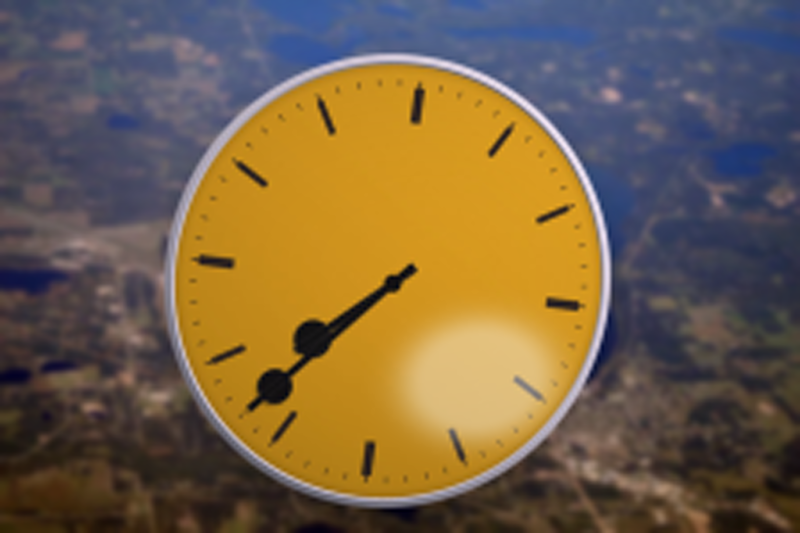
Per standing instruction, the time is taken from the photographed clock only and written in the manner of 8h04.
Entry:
7h37
